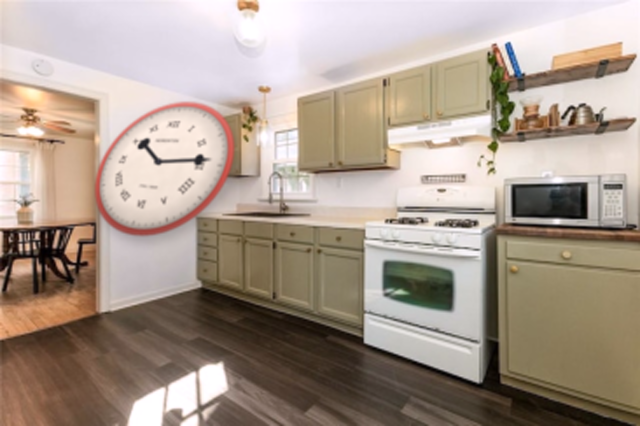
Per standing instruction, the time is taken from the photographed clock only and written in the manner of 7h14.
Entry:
10h14
